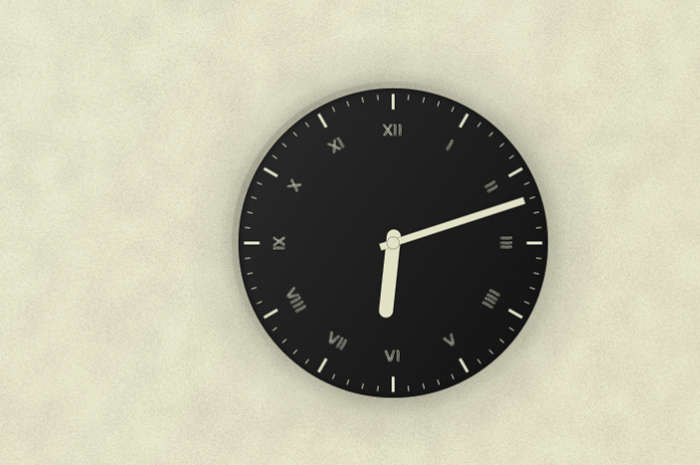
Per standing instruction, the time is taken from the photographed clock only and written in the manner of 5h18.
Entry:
6h12
